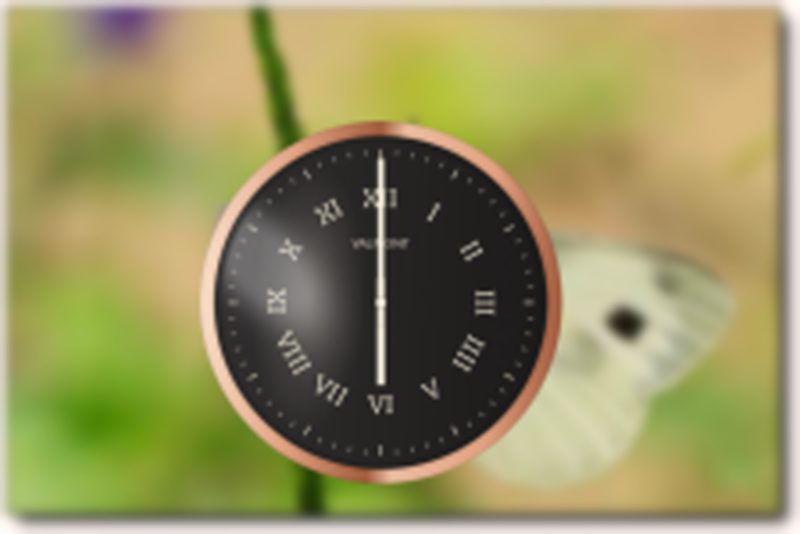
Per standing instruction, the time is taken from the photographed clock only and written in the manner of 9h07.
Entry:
6h00
